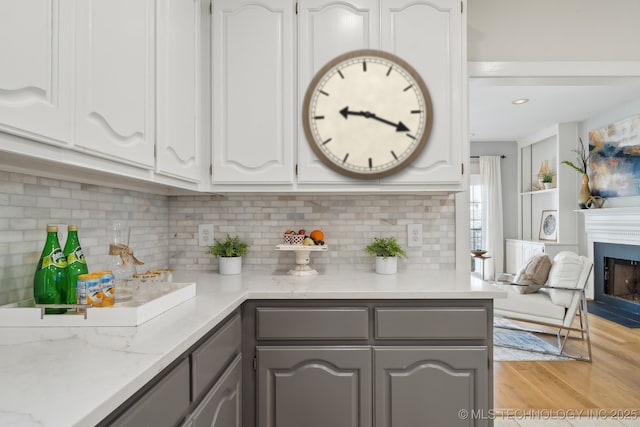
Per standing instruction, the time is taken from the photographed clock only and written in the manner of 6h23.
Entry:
9h19
